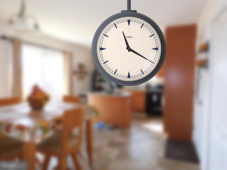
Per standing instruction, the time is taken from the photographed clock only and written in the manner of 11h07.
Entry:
11h20
